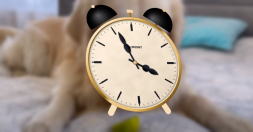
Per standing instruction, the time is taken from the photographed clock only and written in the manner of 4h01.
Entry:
3h56
